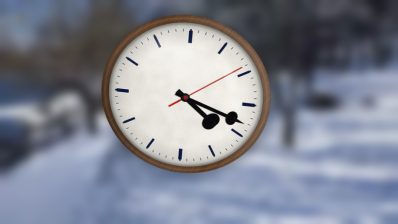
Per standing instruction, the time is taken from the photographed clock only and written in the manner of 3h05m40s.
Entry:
4h18m09s
